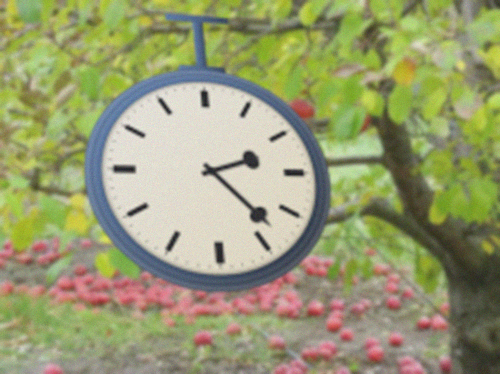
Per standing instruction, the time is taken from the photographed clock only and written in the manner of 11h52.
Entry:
2h23
